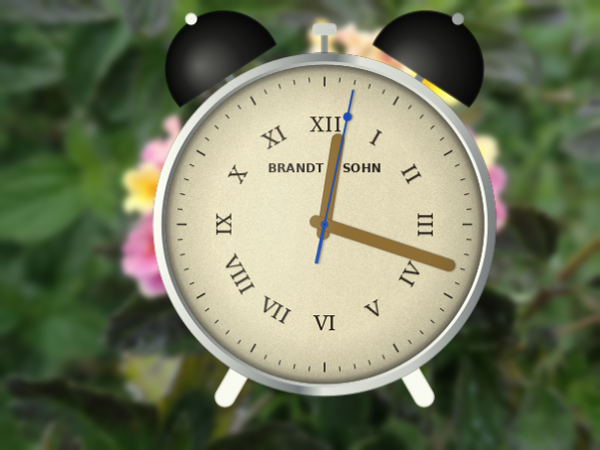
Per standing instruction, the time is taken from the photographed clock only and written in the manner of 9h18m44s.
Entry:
12h18m02s
